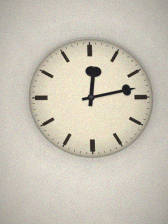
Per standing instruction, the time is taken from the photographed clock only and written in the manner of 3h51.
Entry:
12h13
